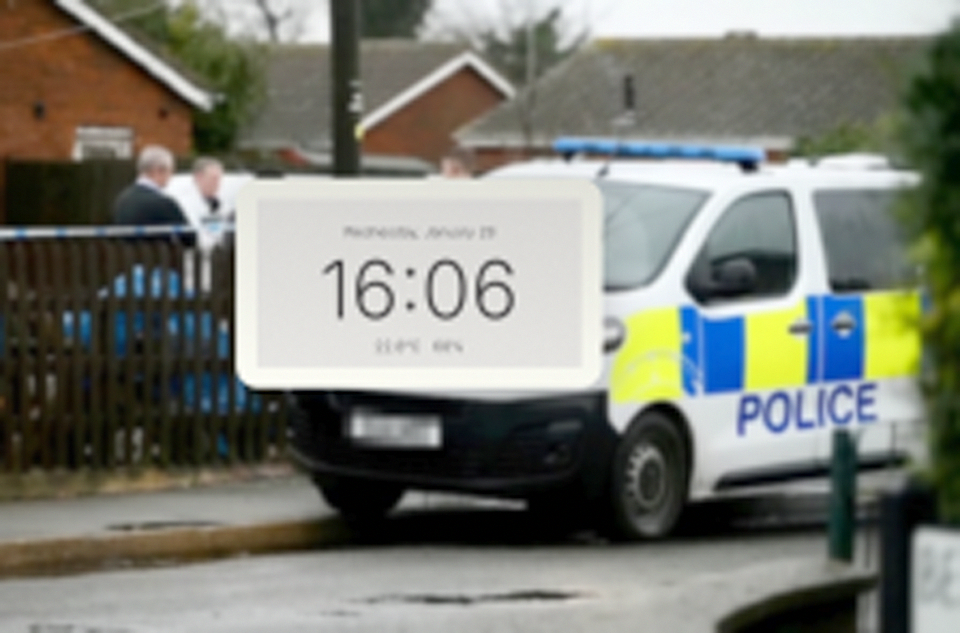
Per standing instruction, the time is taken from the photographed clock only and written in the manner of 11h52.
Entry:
16h06
